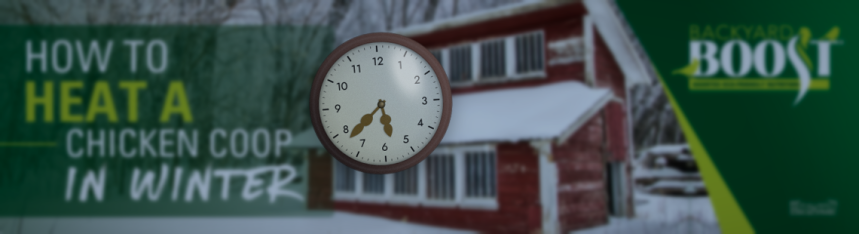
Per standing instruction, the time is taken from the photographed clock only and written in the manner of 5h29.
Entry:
5h38
